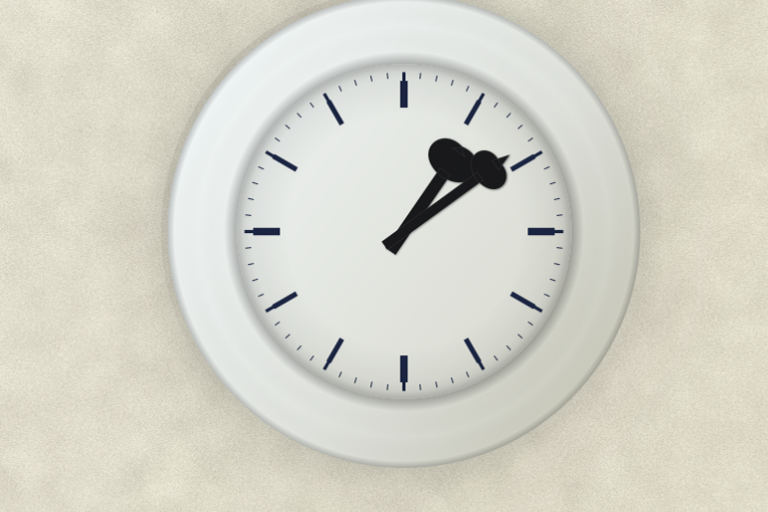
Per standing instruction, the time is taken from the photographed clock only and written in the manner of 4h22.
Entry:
1h09
